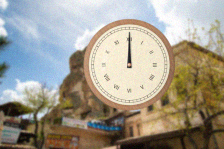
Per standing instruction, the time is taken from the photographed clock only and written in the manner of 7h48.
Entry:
12h00
